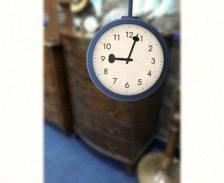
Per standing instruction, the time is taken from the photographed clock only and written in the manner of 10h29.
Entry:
9h03
